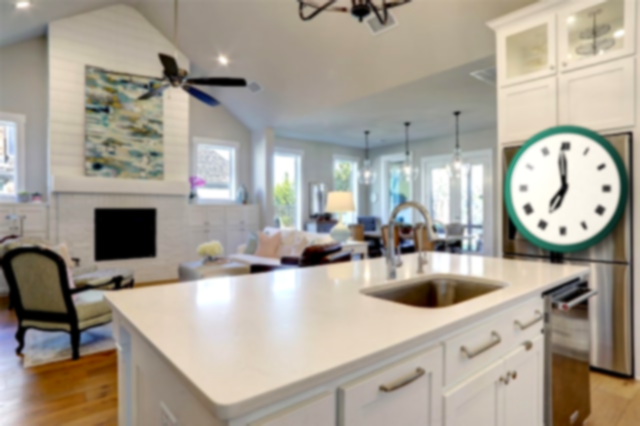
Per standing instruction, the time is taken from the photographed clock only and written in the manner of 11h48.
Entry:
6h59
